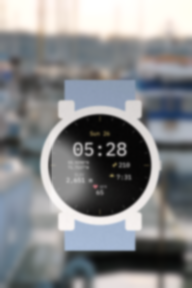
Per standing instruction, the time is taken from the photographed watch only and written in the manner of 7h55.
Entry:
5h28
